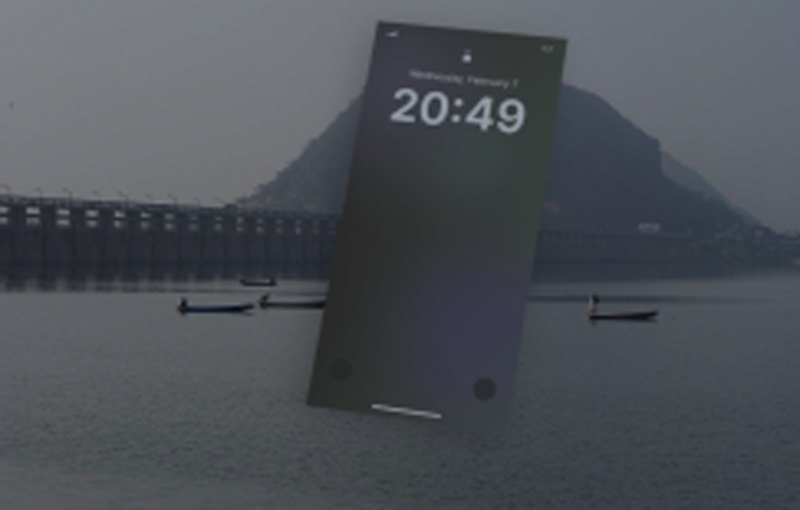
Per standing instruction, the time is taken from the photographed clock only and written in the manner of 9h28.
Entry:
20h49
